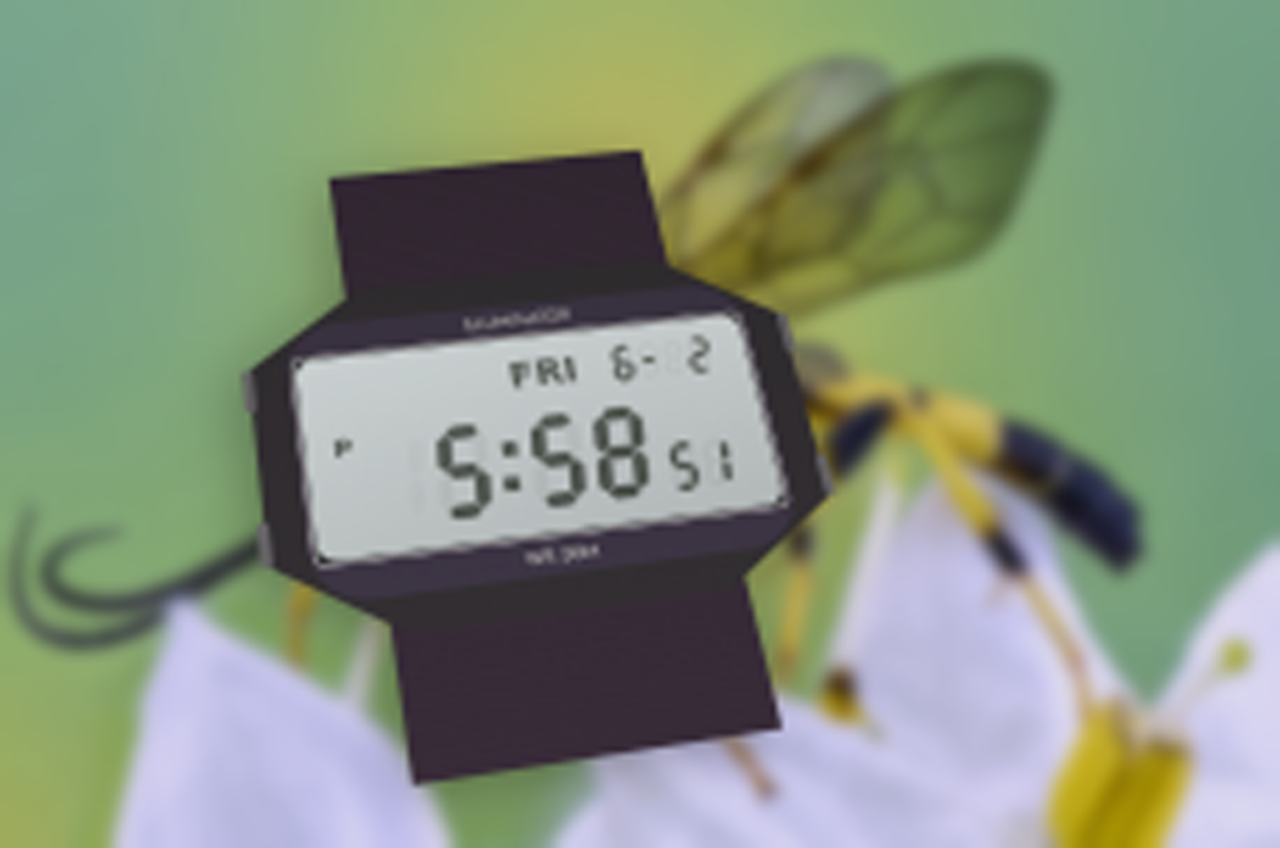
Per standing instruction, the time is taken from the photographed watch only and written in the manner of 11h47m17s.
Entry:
5h58m51s
